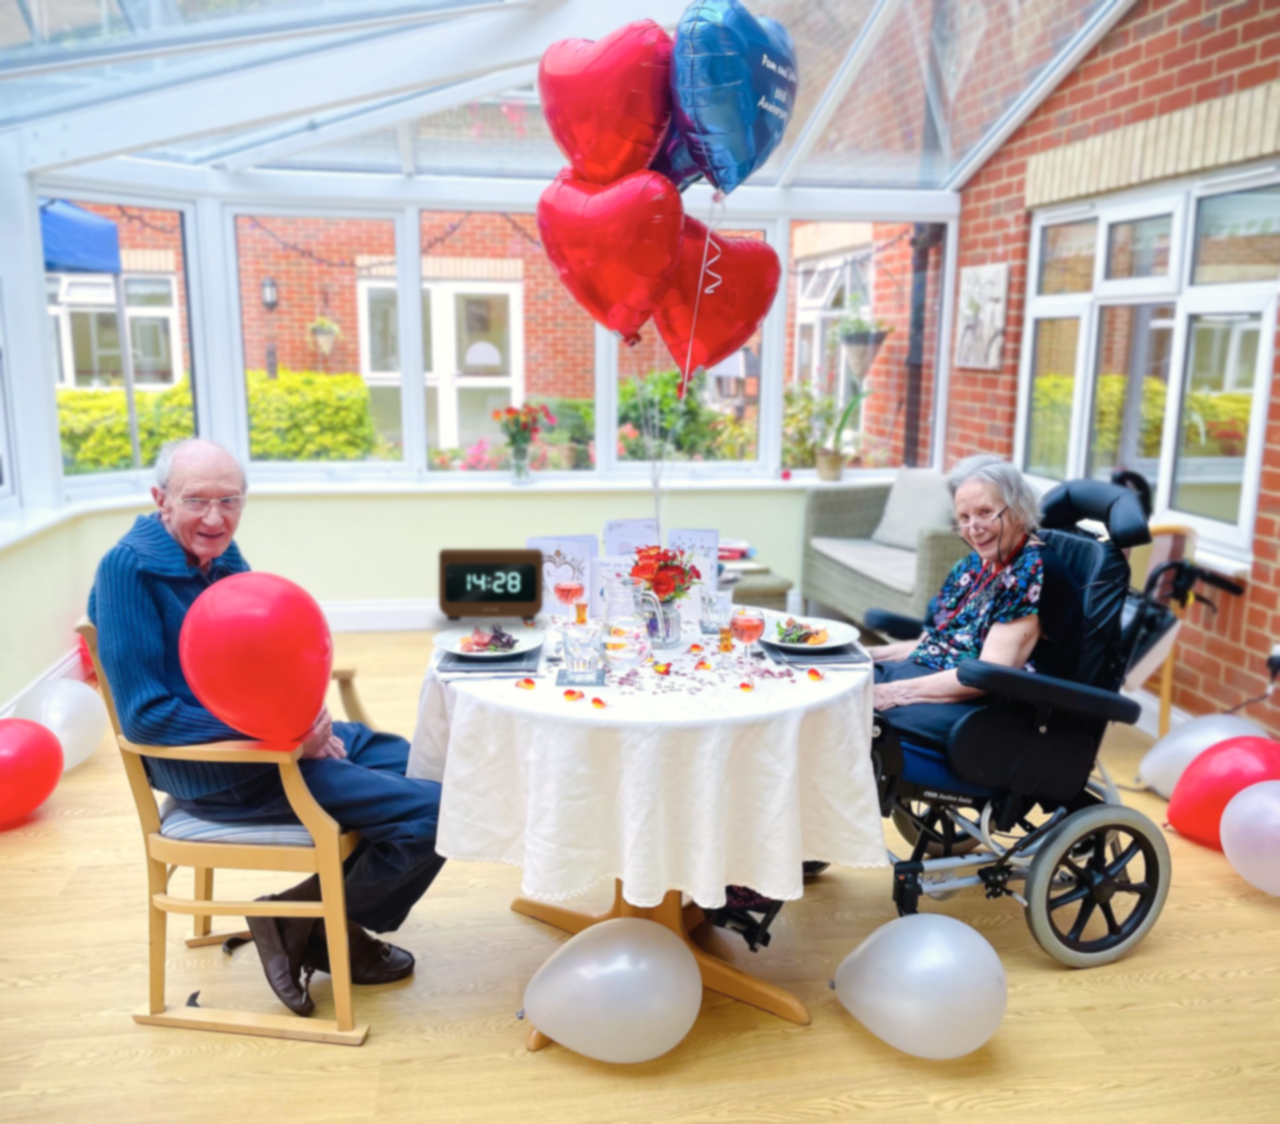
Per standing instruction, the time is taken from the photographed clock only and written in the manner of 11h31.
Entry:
14h28
